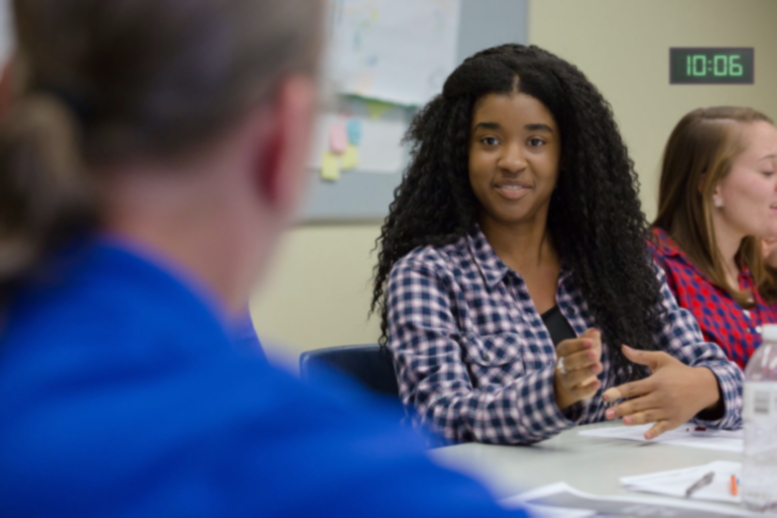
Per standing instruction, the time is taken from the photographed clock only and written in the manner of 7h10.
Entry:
10h06
